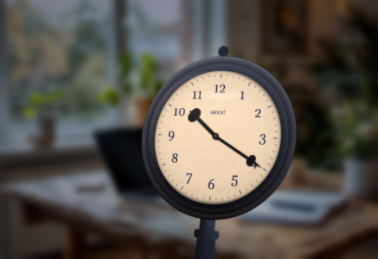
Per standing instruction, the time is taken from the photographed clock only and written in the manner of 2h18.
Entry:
10h20
